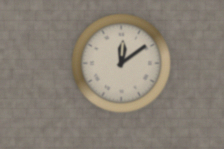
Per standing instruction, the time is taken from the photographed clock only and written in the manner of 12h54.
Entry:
12h09
